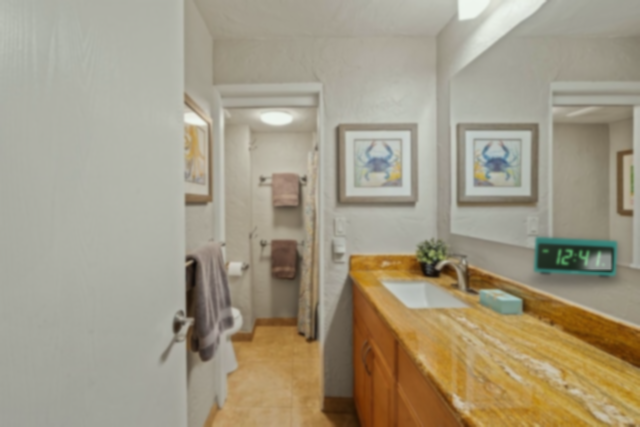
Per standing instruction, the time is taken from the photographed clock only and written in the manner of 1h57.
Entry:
12h41
